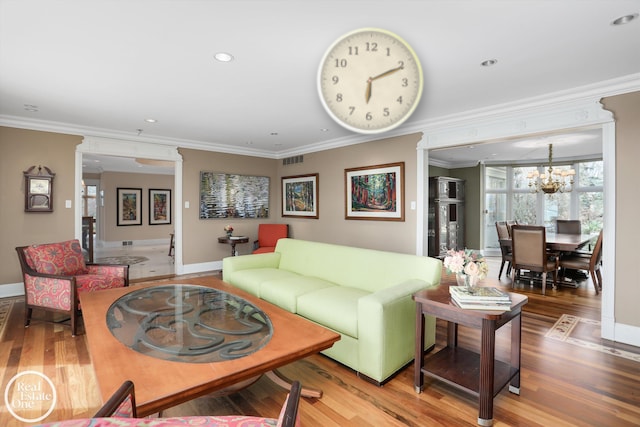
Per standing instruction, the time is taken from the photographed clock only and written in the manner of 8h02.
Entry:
6h11
